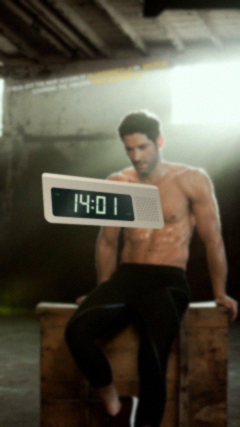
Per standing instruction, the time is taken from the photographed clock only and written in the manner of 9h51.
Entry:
14h01
